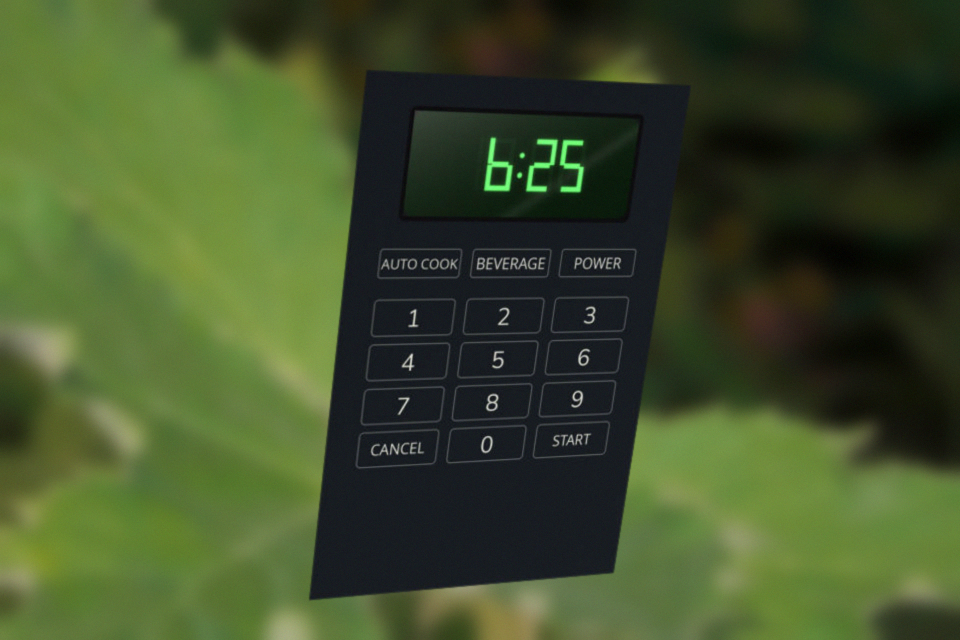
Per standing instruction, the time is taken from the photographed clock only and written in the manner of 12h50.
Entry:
6h25
